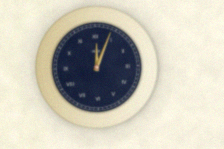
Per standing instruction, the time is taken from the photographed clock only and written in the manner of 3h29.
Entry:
12h04
